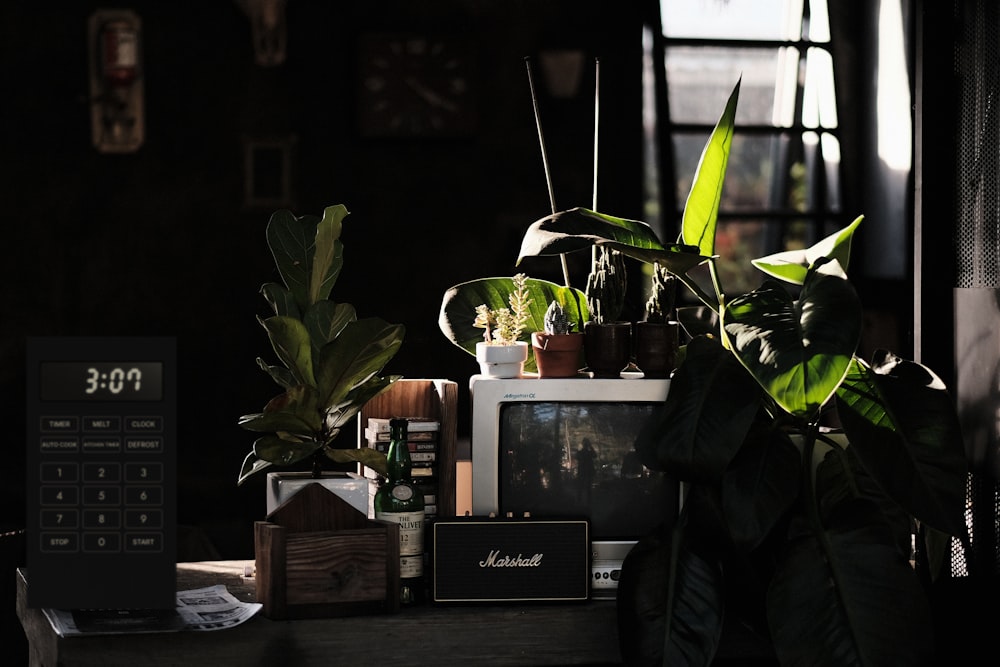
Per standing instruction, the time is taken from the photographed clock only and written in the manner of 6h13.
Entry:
3h07
